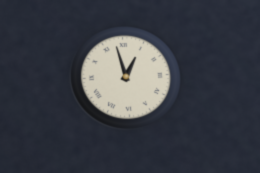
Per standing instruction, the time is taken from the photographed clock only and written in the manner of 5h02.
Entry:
12h58
